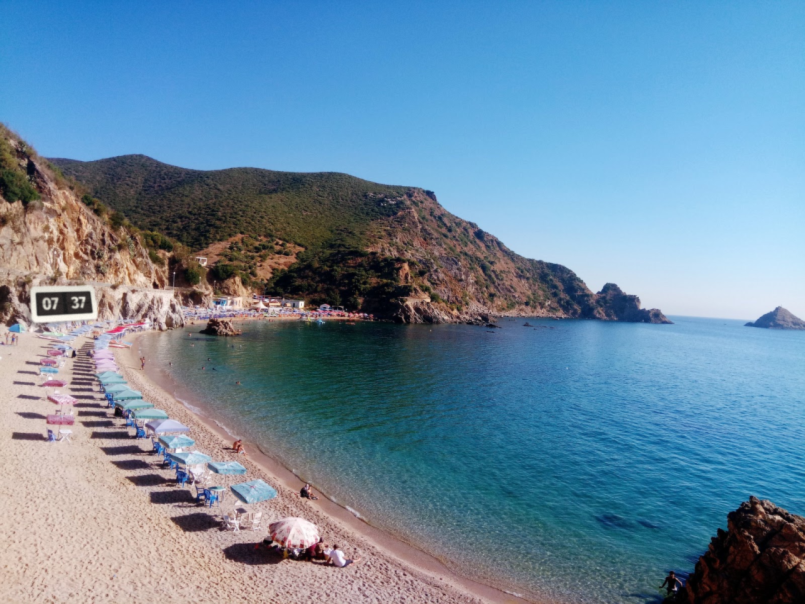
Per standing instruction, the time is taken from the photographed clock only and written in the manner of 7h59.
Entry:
7h37
